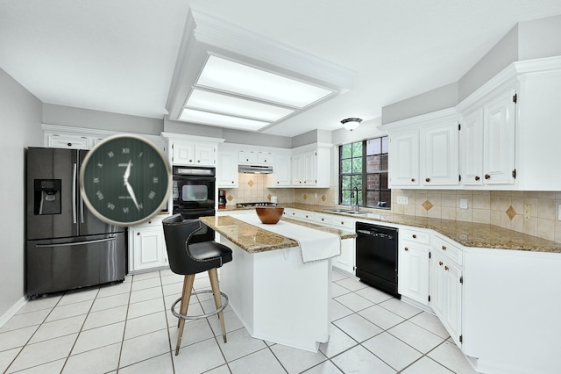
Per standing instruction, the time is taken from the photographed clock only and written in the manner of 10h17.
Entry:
12h26
